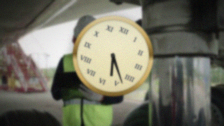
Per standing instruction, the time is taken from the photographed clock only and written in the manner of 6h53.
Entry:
5h23
